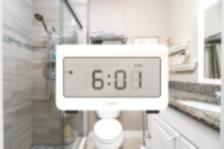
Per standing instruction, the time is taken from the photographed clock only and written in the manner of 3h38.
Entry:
6h01
